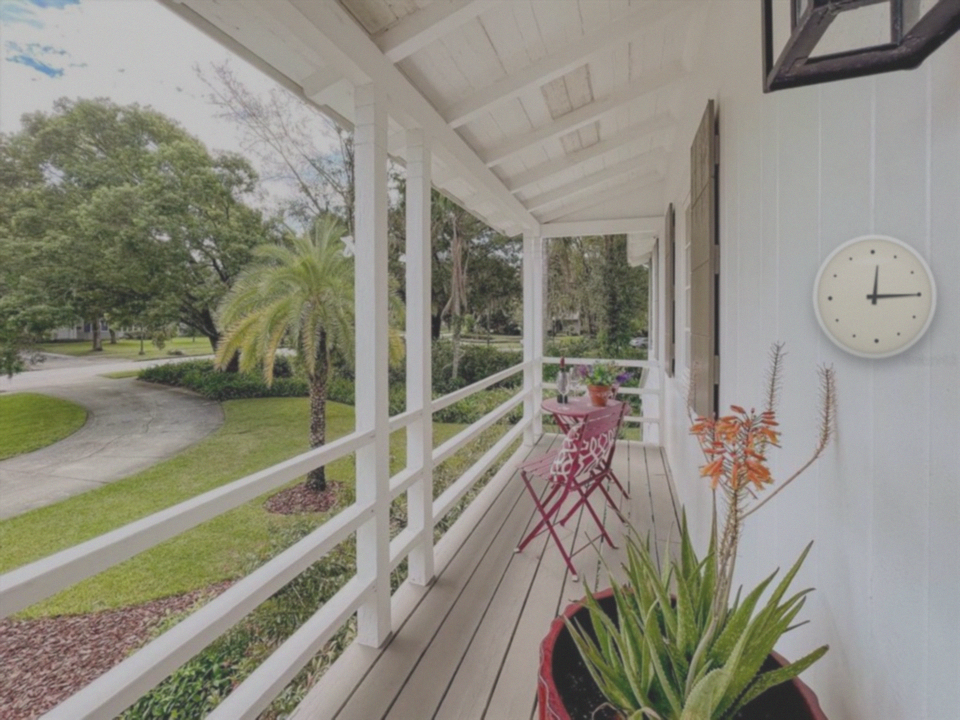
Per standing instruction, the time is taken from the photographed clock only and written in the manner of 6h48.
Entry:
12h15
